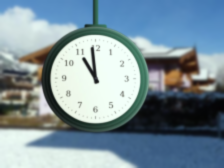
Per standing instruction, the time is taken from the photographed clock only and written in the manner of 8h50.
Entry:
10h59
